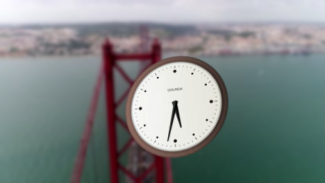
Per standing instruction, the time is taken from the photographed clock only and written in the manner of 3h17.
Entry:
5h32
